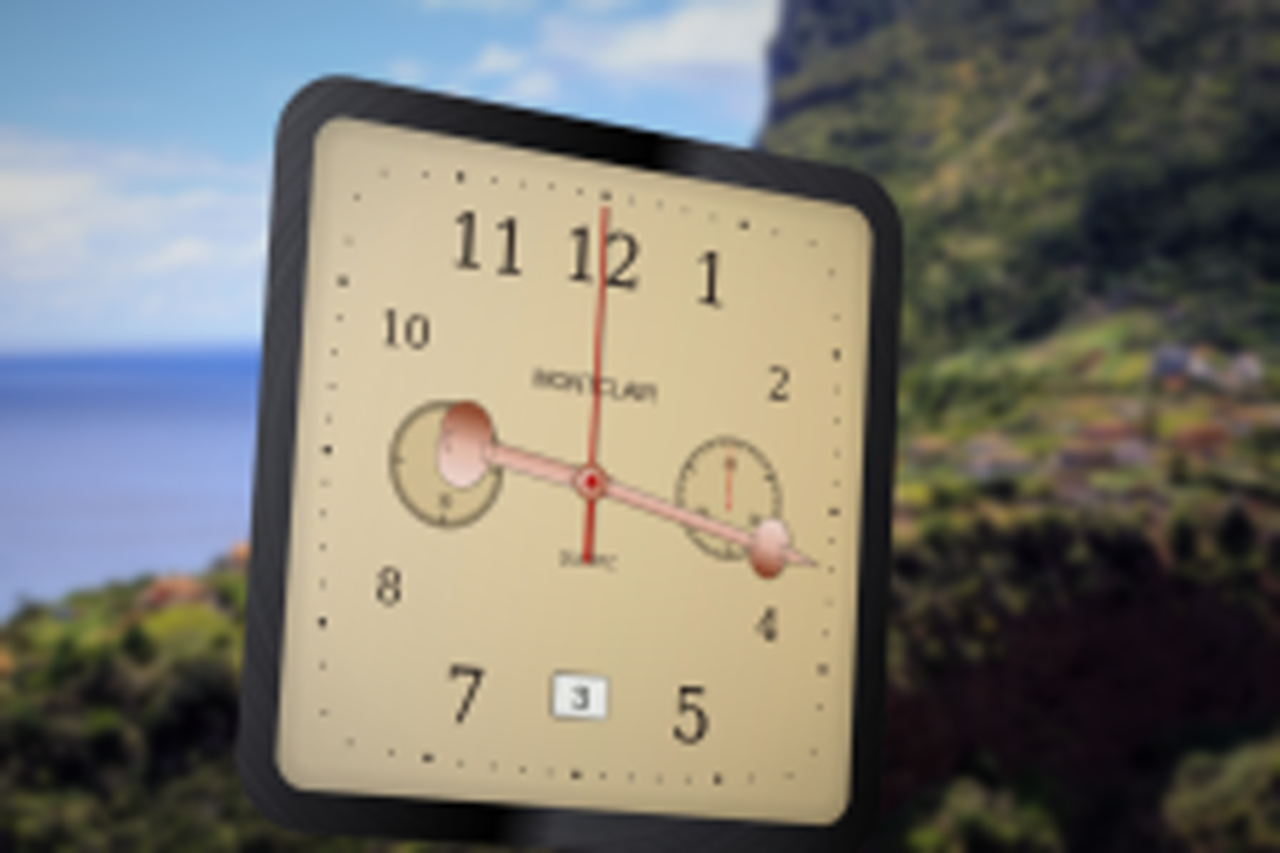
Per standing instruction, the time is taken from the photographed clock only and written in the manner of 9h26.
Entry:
9h17
